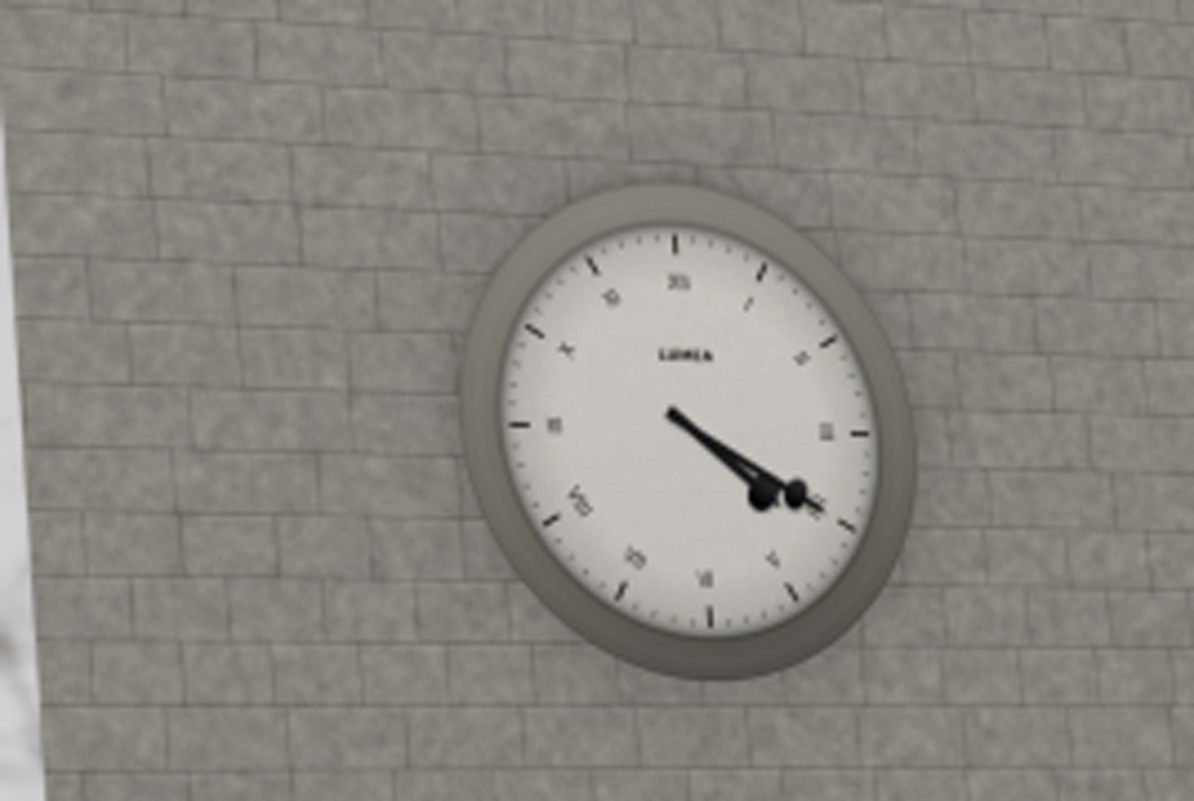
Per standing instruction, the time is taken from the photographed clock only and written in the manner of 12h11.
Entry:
4h20
